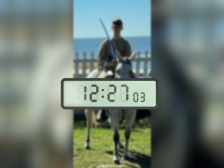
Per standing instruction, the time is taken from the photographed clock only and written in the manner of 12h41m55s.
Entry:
12h27m03s
